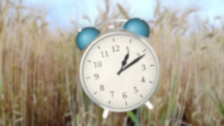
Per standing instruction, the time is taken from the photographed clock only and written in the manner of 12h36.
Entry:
1h11
